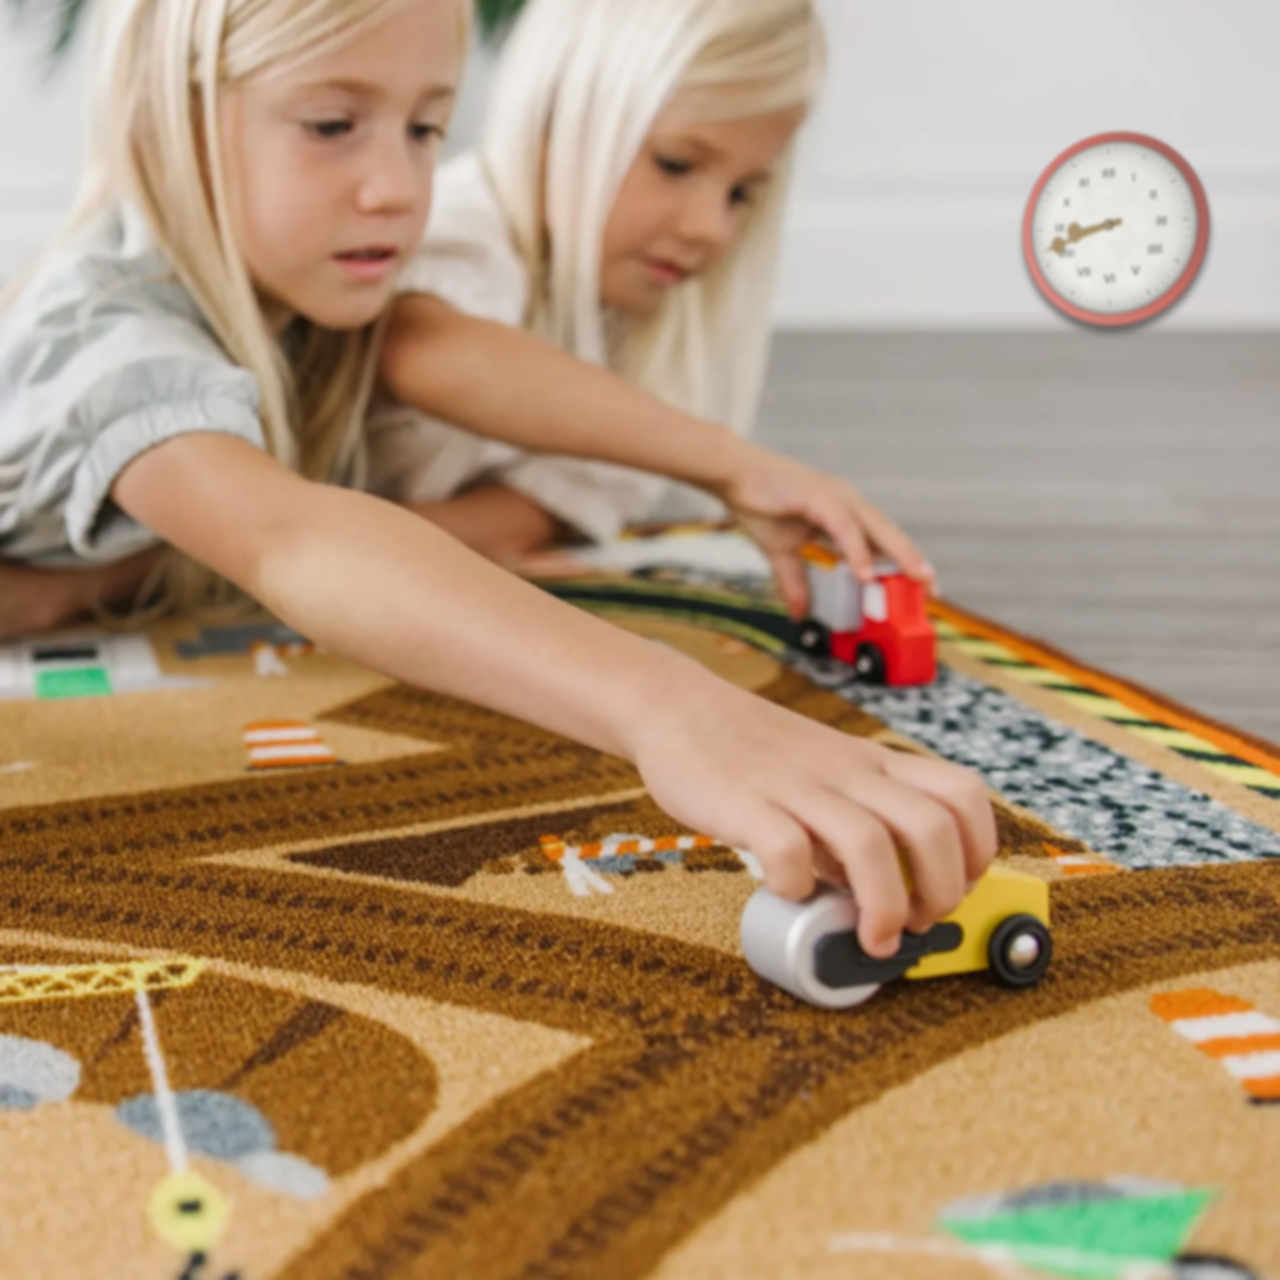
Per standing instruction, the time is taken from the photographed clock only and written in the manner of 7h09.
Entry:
8h42
